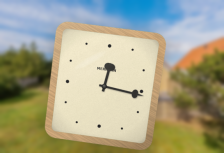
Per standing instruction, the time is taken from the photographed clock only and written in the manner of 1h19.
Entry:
12h16
